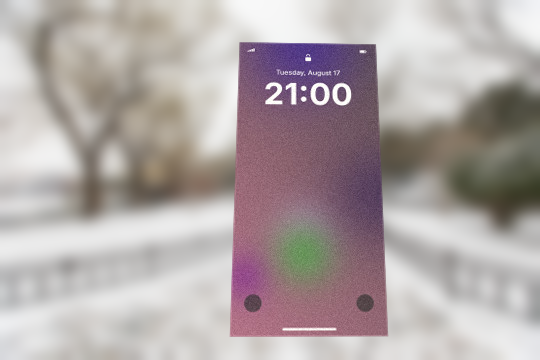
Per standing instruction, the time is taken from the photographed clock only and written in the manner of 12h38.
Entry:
21h00
